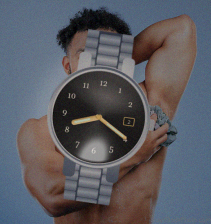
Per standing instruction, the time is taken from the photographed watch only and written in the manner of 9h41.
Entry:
8h20
